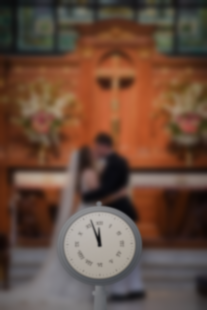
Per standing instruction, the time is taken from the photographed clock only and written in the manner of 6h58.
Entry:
11h57
